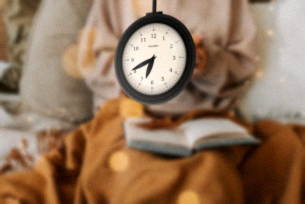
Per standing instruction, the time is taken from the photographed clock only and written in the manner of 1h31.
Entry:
6h41
